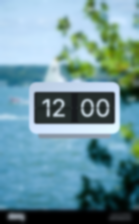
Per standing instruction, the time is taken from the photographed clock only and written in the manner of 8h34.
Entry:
12h00
